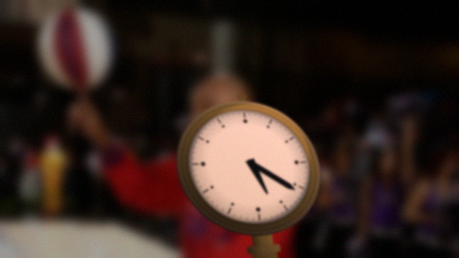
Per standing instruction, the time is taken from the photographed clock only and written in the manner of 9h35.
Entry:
5h21
